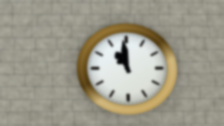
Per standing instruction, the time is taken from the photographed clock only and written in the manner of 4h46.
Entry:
10h59
